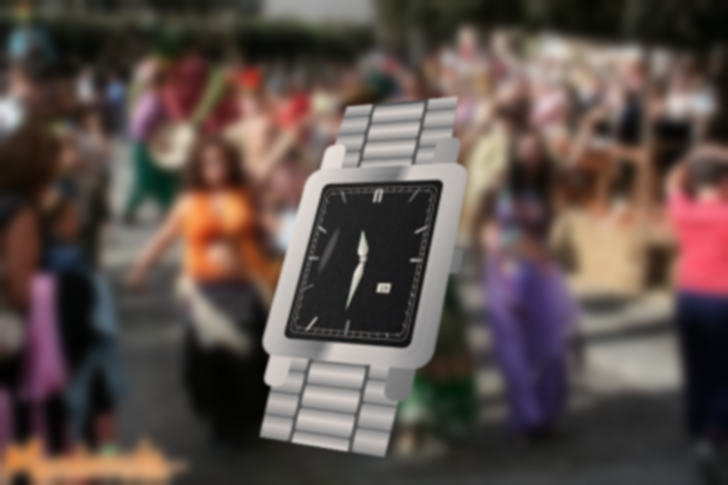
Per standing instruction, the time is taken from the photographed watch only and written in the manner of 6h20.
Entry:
11h31
